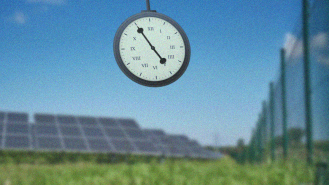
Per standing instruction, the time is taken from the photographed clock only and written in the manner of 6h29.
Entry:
4h55
